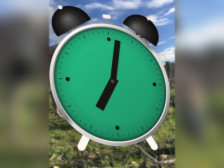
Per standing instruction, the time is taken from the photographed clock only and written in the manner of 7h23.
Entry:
7h02
